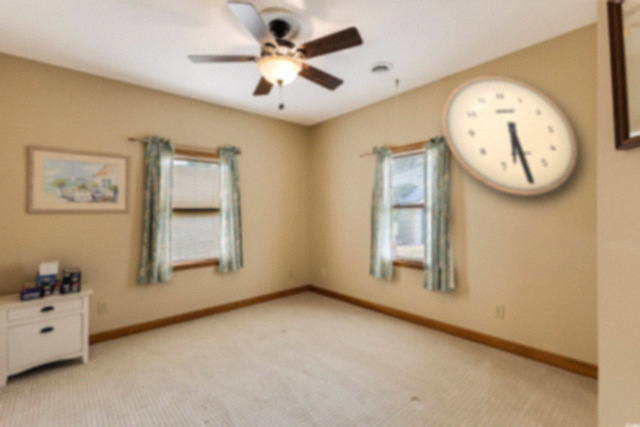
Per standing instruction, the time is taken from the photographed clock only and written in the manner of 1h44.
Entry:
6h30
